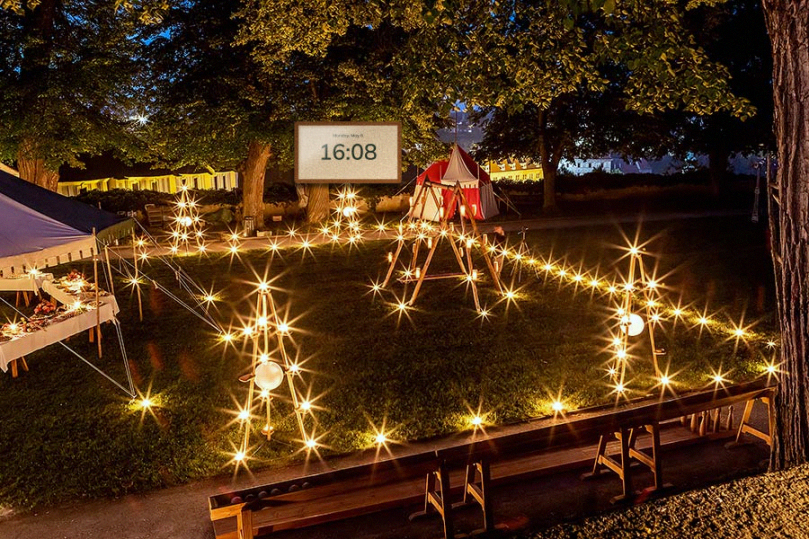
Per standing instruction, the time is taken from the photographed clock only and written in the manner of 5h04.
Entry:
16h08
